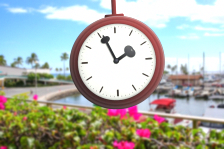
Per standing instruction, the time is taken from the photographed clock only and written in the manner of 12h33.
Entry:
1h56
